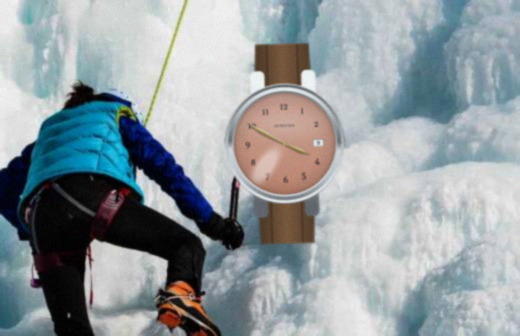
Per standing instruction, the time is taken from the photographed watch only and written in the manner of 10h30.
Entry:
3h50
